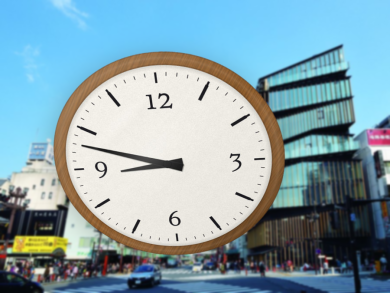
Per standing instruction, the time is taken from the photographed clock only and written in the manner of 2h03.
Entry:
8h48
